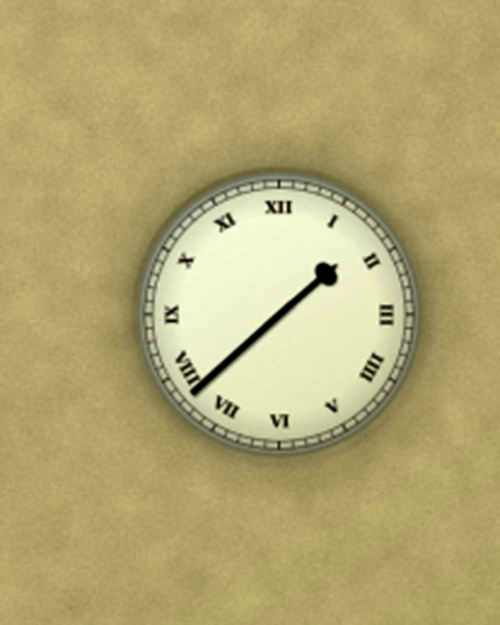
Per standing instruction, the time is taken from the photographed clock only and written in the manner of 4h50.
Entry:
1h38
